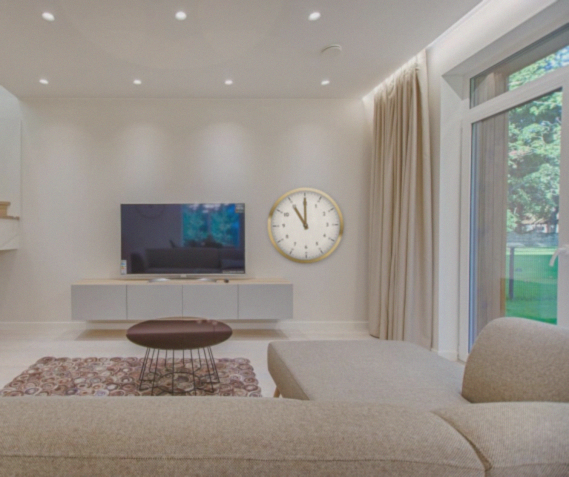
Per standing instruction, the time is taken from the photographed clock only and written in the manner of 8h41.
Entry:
11h00
